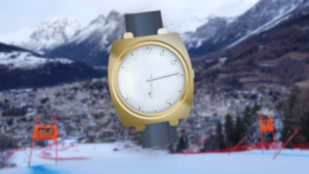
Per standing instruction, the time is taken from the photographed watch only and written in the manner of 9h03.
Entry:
6h14
